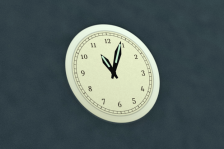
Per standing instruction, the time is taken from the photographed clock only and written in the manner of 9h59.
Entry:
11h04
